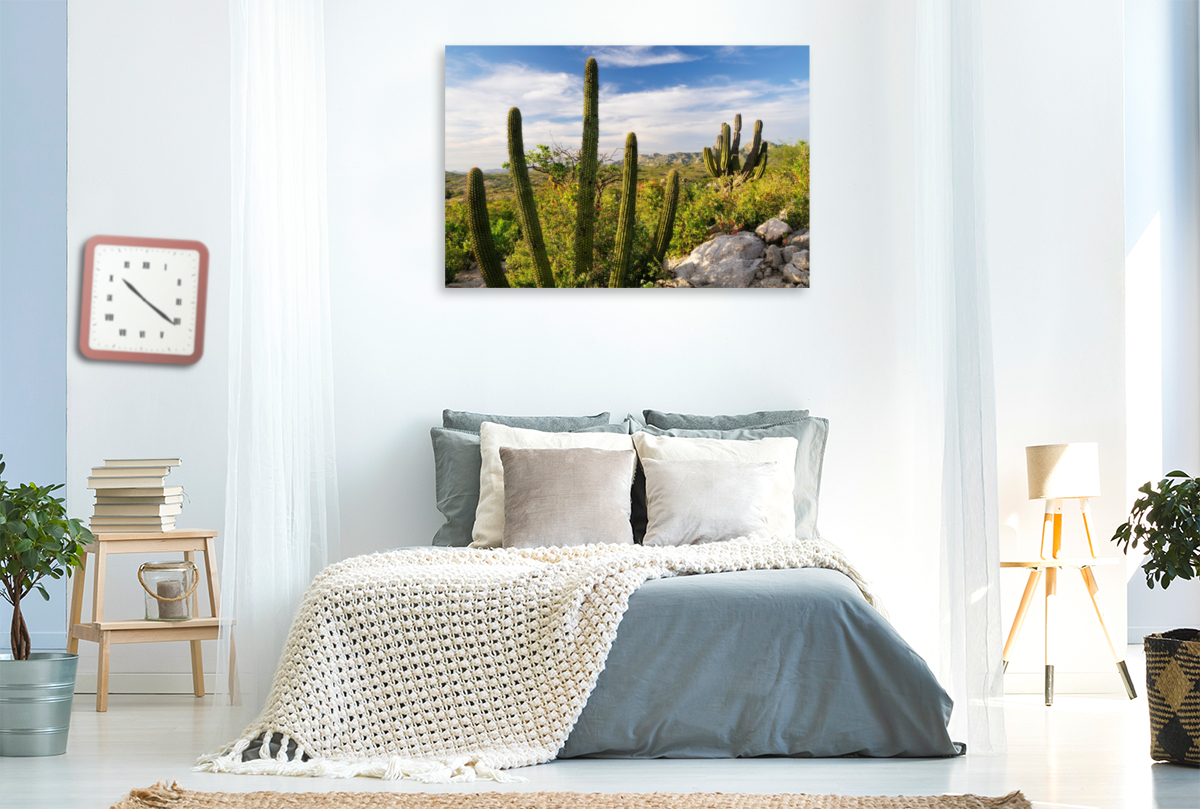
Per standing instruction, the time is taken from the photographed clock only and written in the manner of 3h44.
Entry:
10h21
